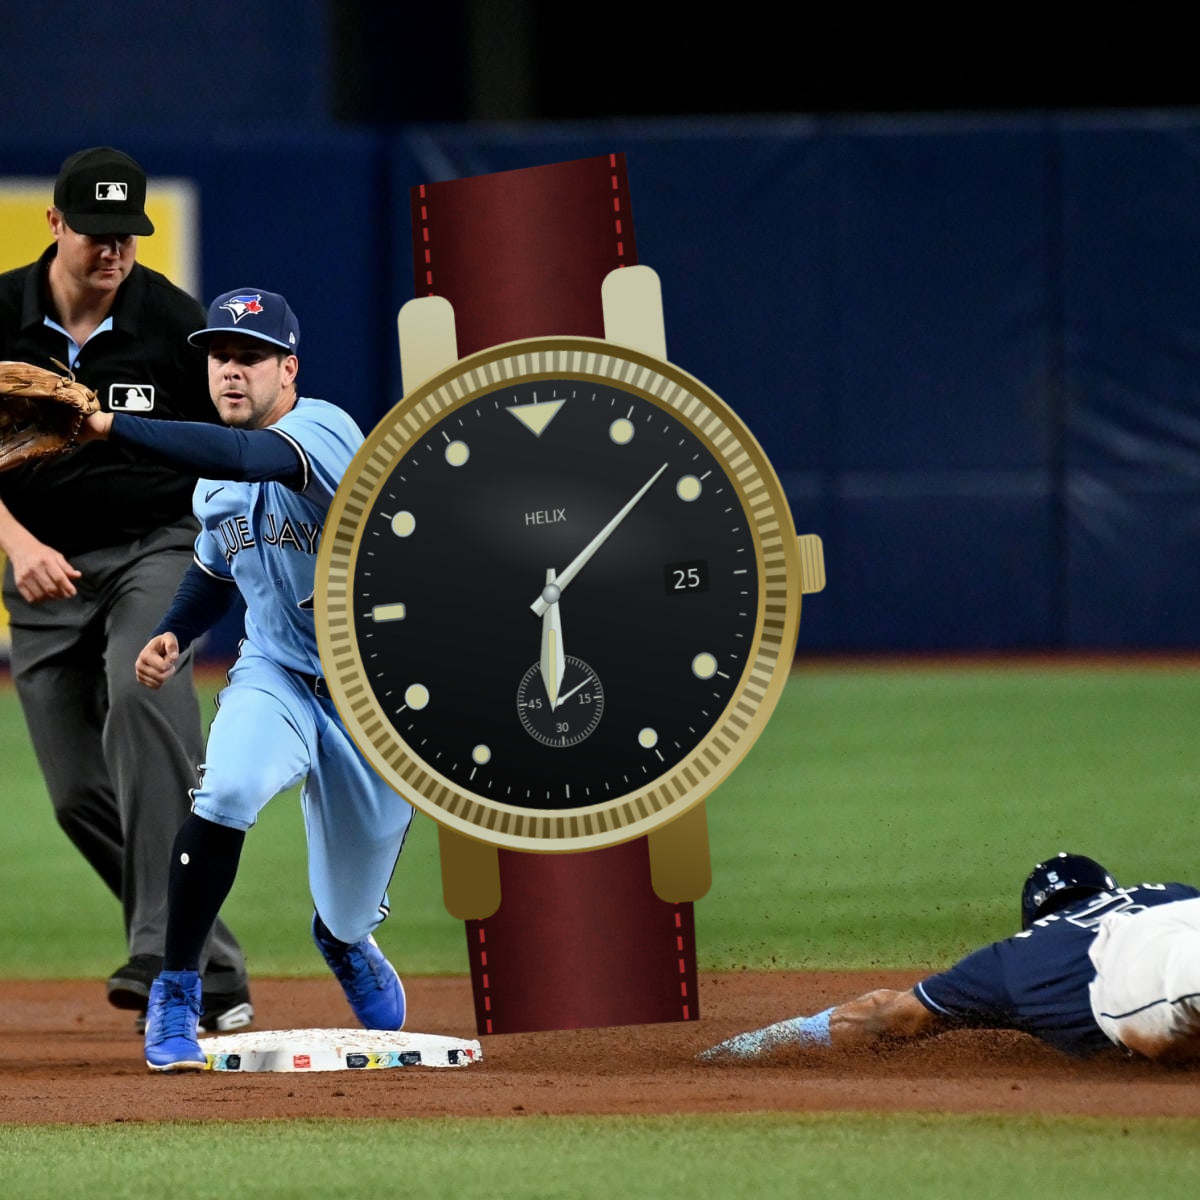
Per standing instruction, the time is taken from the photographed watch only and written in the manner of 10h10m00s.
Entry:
6h08m10s
